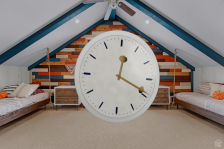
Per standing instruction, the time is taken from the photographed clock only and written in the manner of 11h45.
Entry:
12h19
